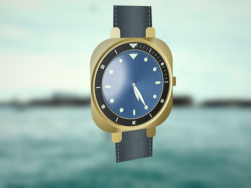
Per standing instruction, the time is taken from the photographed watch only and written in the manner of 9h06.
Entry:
5h25
